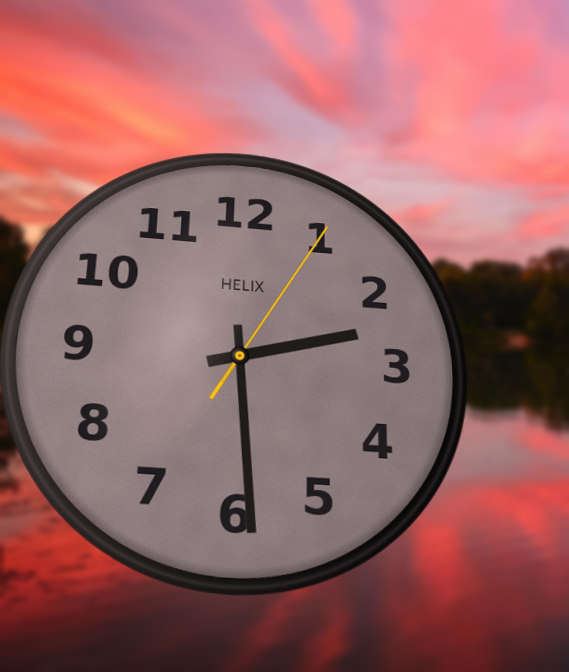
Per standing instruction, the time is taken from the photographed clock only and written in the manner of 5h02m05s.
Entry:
2h29m05s
